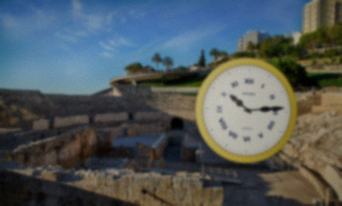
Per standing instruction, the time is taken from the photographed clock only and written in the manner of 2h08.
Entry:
10h14
